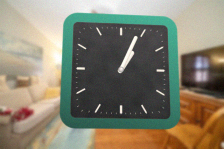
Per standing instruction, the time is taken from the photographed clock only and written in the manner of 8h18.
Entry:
1h04
